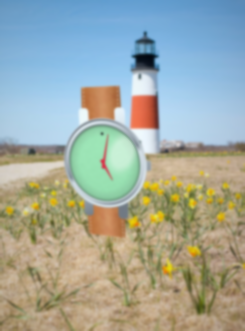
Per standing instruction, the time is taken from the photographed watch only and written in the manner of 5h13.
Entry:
5h02
